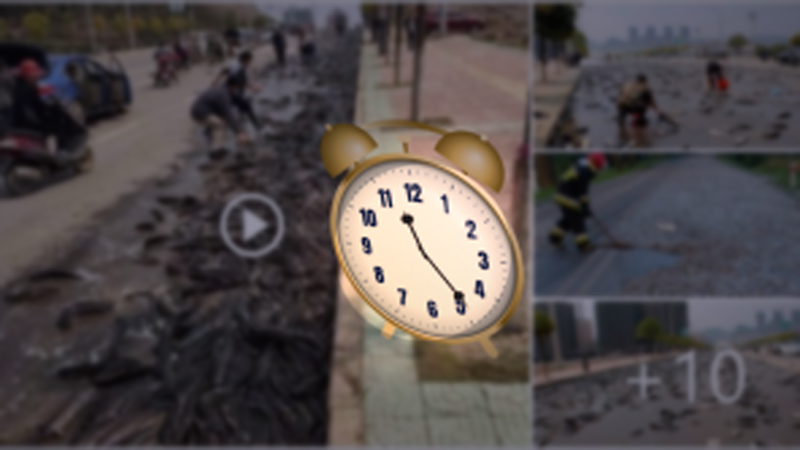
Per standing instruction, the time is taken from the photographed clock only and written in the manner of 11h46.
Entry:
11h24
